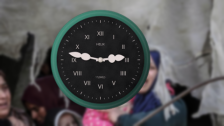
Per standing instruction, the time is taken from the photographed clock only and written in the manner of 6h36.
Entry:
2h47
